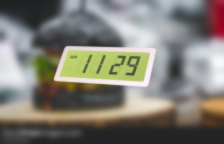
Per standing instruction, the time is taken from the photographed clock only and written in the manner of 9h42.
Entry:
11h29
